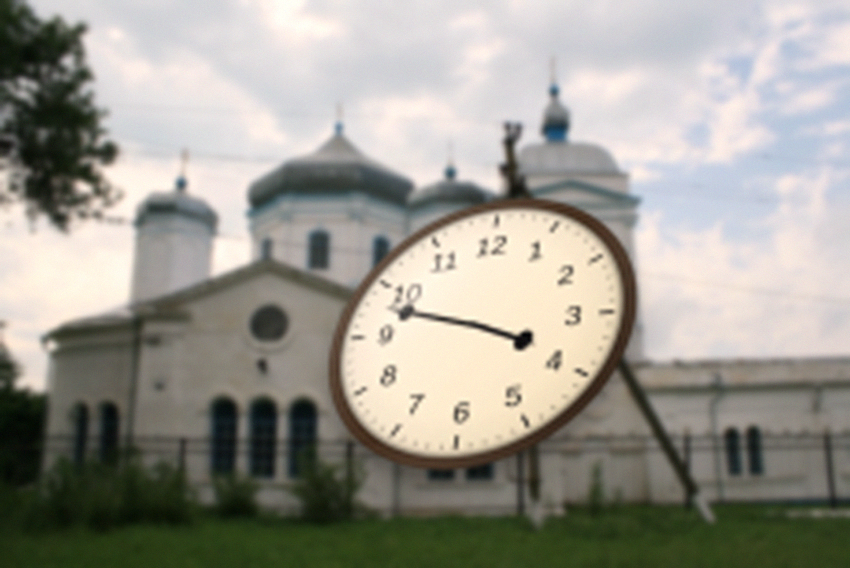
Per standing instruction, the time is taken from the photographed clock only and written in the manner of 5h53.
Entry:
3h48
